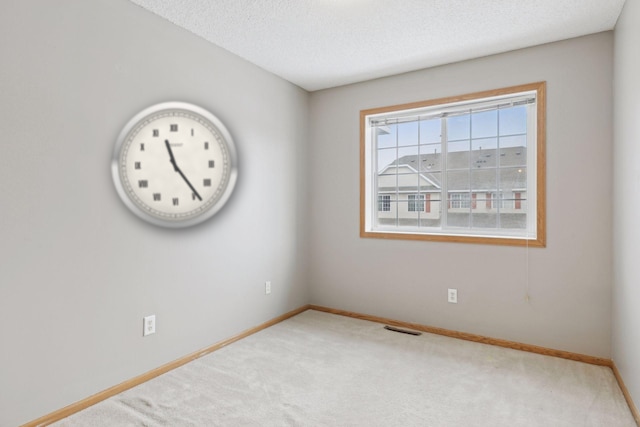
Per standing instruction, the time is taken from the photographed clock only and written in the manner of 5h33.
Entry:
11h24
